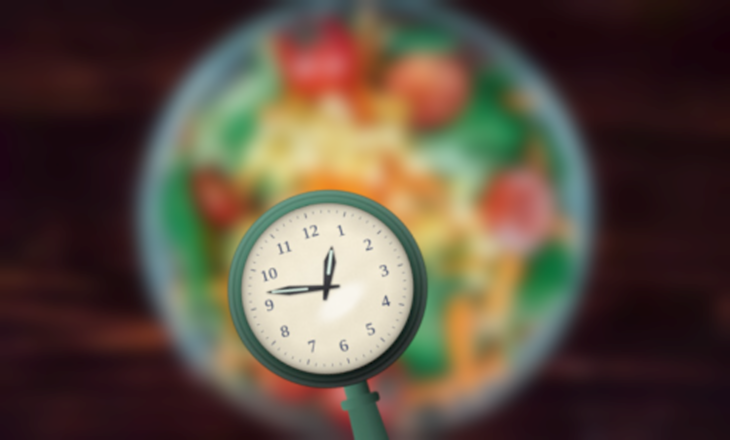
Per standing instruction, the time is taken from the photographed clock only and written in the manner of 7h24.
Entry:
12h47
